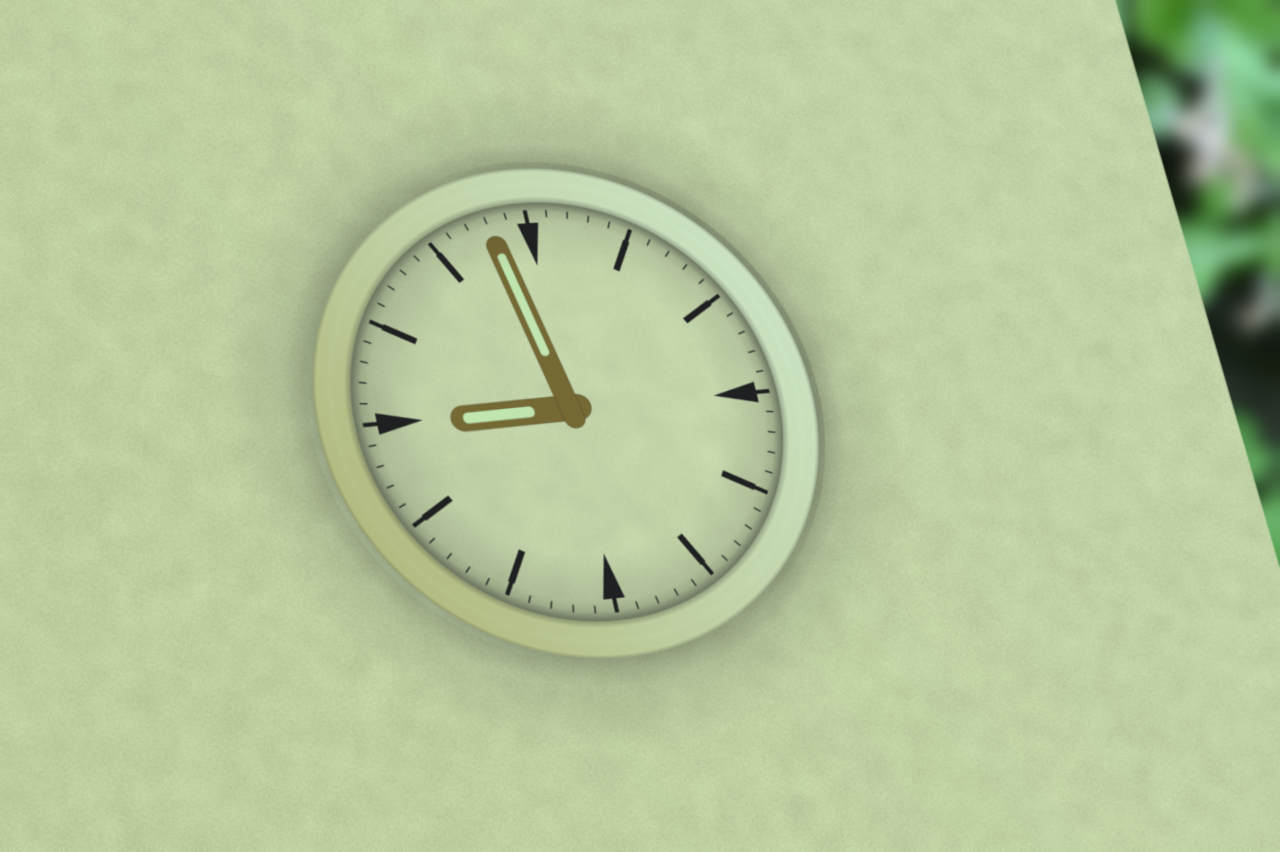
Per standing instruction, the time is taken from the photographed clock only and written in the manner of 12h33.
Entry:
8h58
